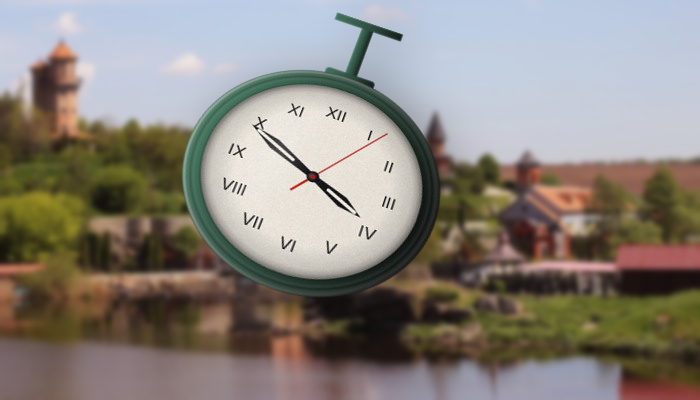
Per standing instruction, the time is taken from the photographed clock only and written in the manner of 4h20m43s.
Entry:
3h49m06s
